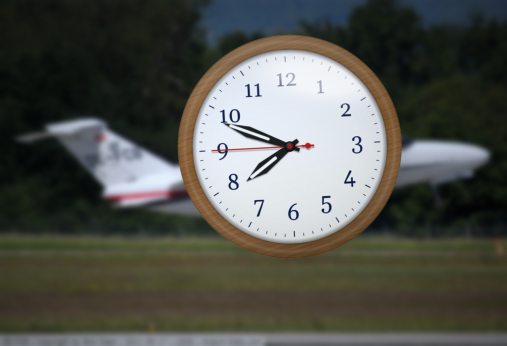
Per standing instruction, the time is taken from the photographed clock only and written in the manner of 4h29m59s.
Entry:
7h48m45s
